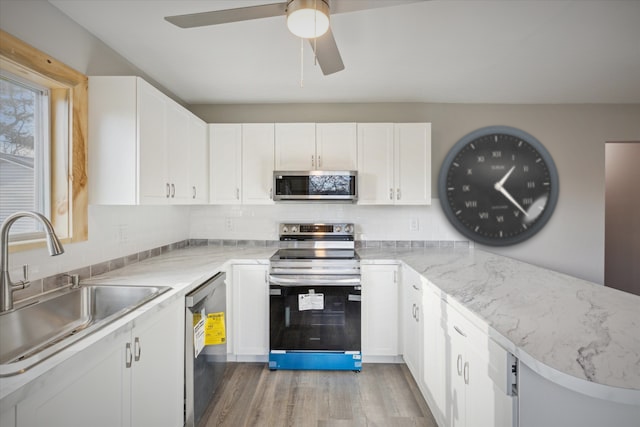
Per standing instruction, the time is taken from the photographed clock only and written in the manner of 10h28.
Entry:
1h23
